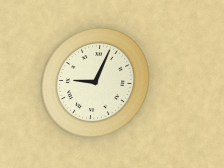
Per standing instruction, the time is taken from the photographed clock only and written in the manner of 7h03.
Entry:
9h03
